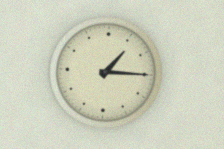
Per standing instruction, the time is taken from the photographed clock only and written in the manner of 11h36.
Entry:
1h15
